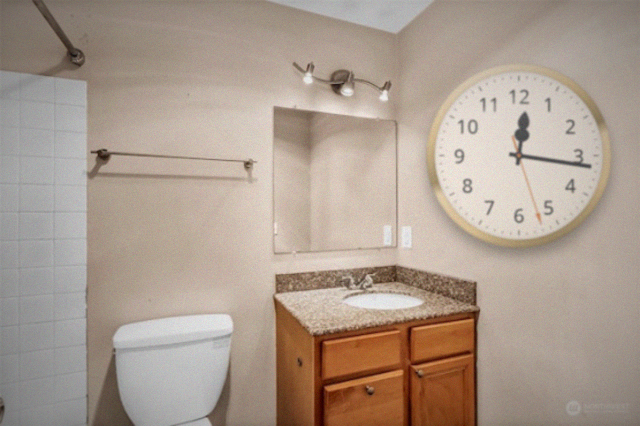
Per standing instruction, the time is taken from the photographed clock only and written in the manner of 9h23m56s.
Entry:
12h16m27s
